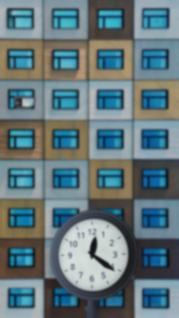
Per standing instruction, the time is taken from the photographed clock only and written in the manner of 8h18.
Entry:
12h21
